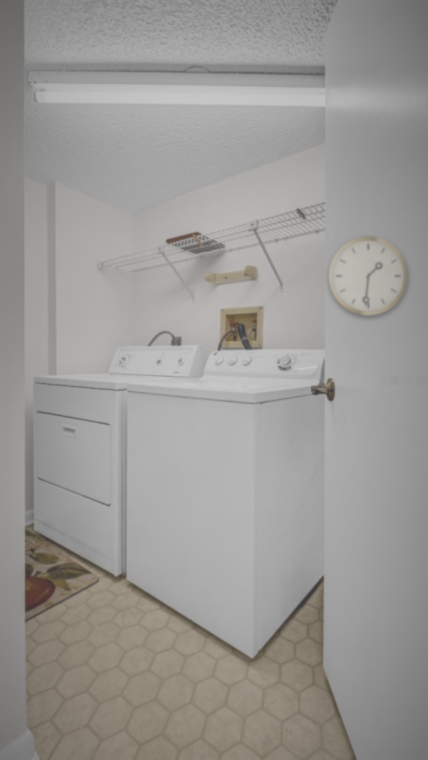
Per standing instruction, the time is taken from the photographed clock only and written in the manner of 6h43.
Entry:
1h31
